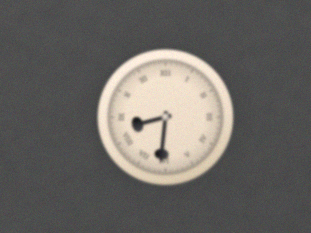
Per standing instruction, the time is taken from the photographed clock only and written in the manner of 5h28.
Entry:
8h31
